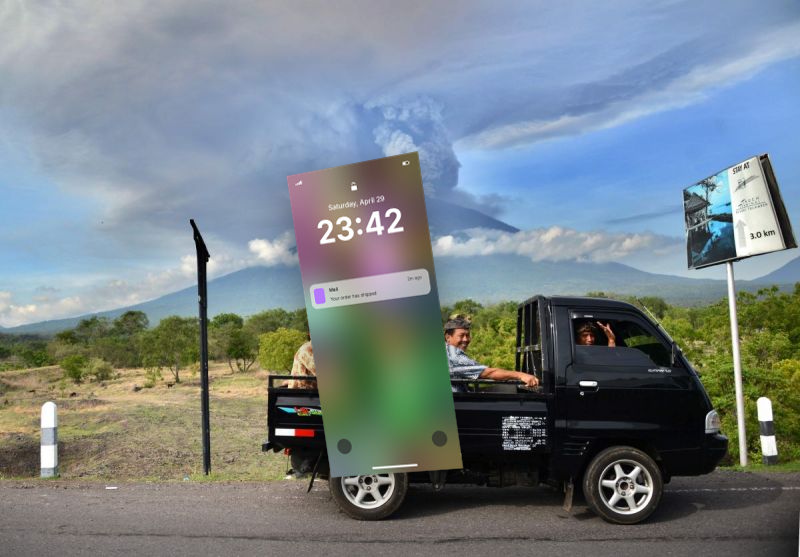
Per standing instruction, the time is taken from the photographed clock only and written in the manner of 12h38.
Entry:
23h42
